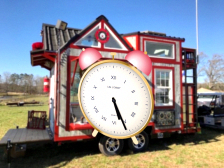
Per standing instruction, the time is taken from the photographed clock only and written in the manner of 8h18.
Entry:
5h26
